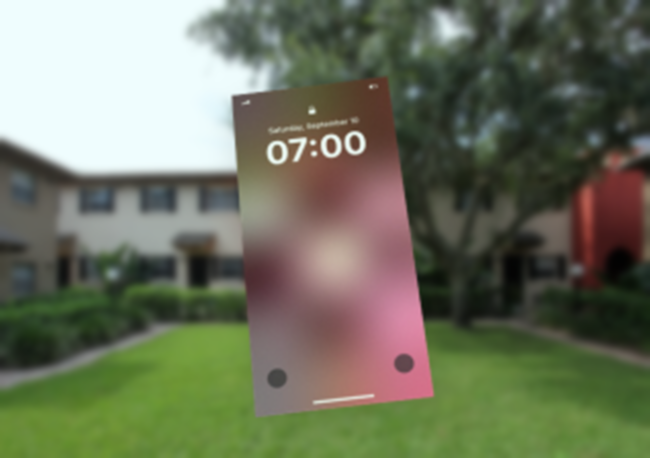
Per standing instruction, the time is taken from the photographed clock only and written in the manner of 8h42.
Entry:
7h00
